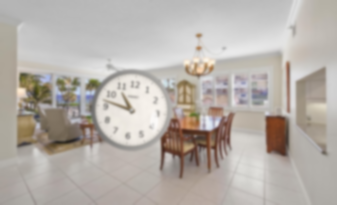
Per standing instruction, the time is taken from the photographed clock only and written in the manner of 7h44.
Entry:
10h47
